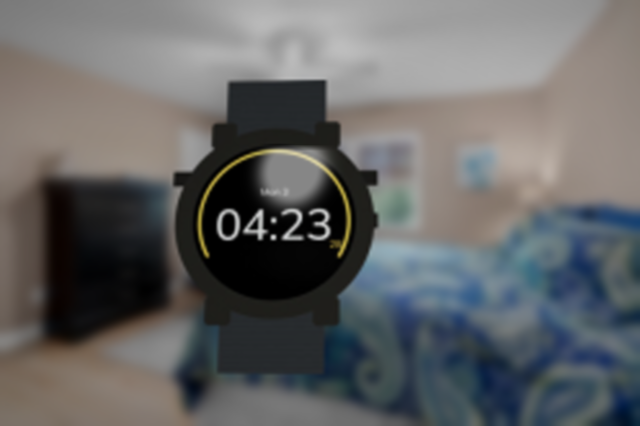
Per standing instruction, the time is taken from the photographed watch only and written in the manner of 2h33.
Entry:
4h23
